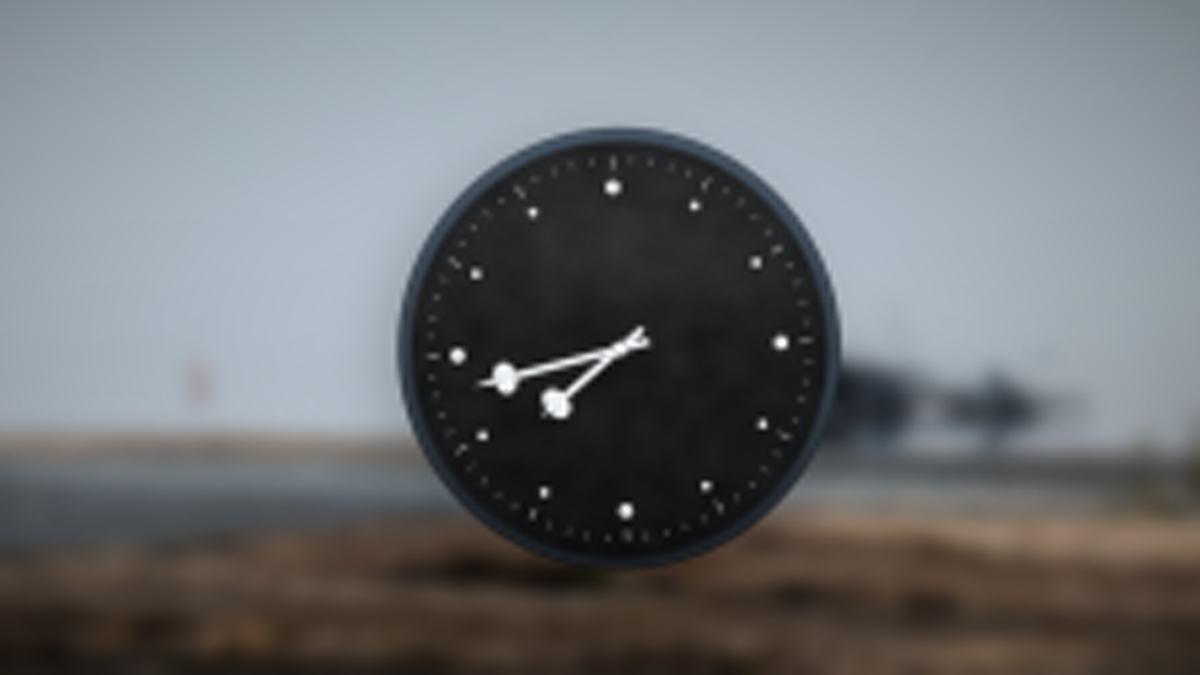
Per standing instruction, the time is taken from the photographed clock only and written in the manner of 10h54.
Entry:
7h43
